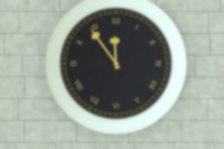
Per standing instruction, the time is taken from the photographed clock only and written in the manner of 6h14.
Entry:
11h54
